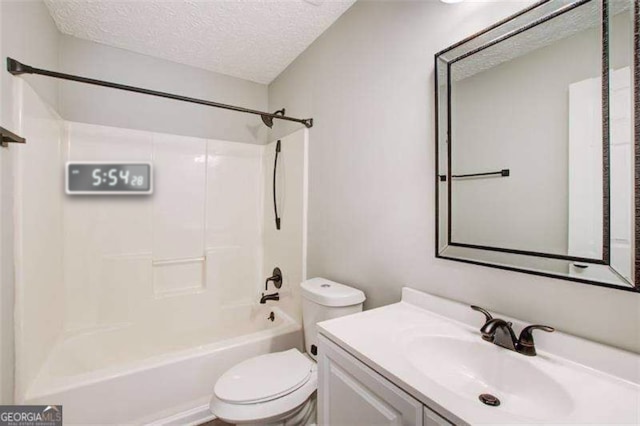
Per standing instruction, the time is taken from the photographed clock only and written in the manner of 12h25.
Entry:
5h54
